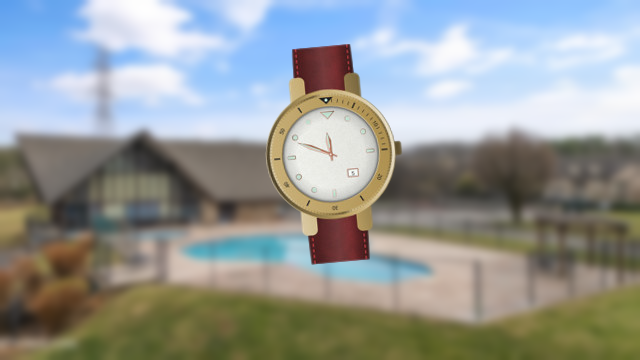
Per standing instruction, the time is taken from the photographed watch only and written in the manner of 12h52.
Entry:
11h49
